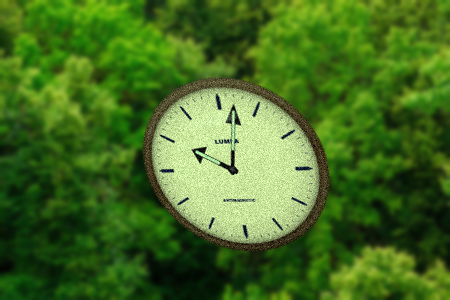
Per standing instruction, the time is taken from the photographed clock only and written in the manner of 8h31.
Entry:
10h02
